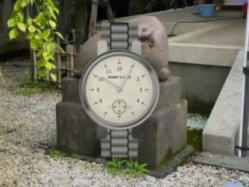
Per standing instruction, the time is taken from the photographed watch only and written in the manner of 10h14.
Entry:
10h05
